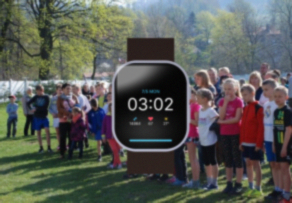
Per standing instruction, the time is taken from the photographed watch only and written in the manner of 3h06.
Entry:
3h02
